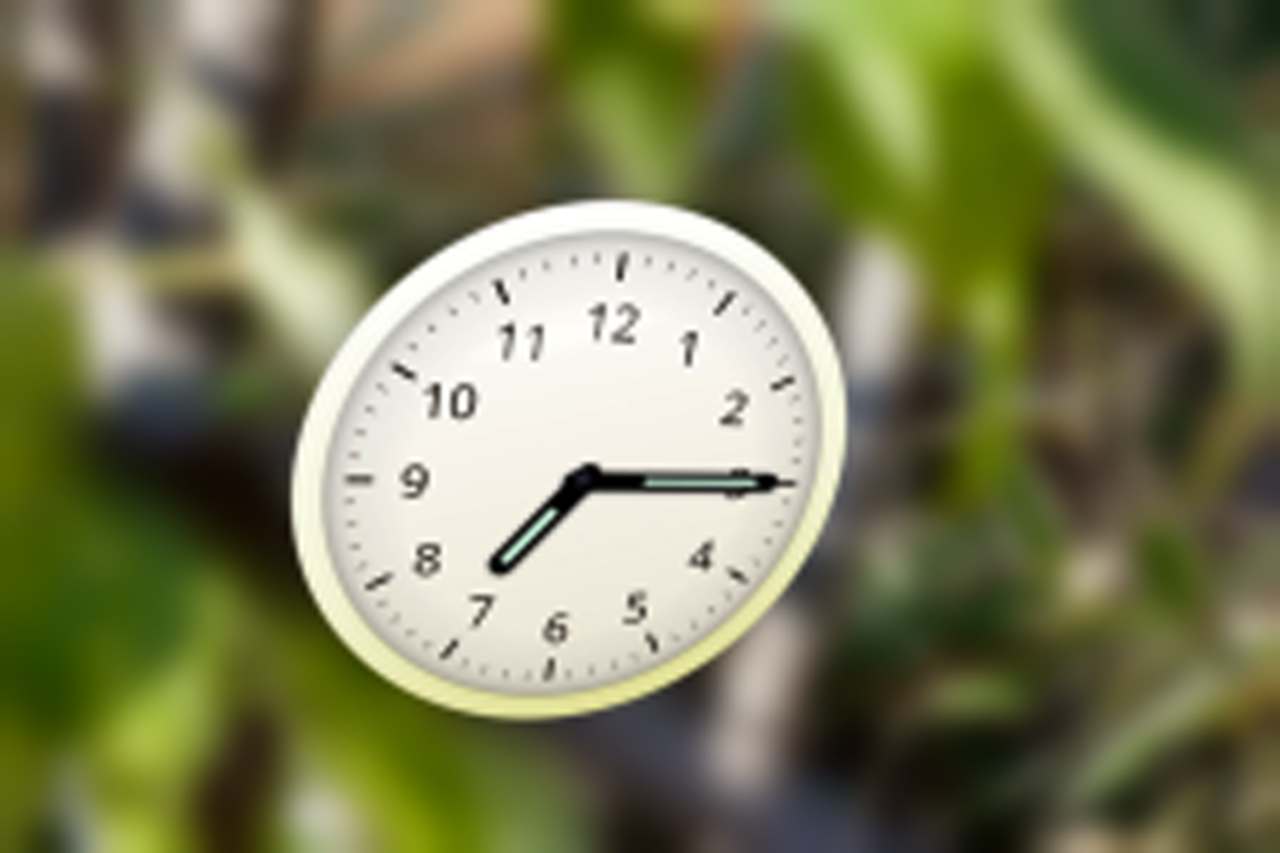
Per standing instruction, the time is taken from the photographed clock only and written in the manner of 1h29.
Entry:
7h15
